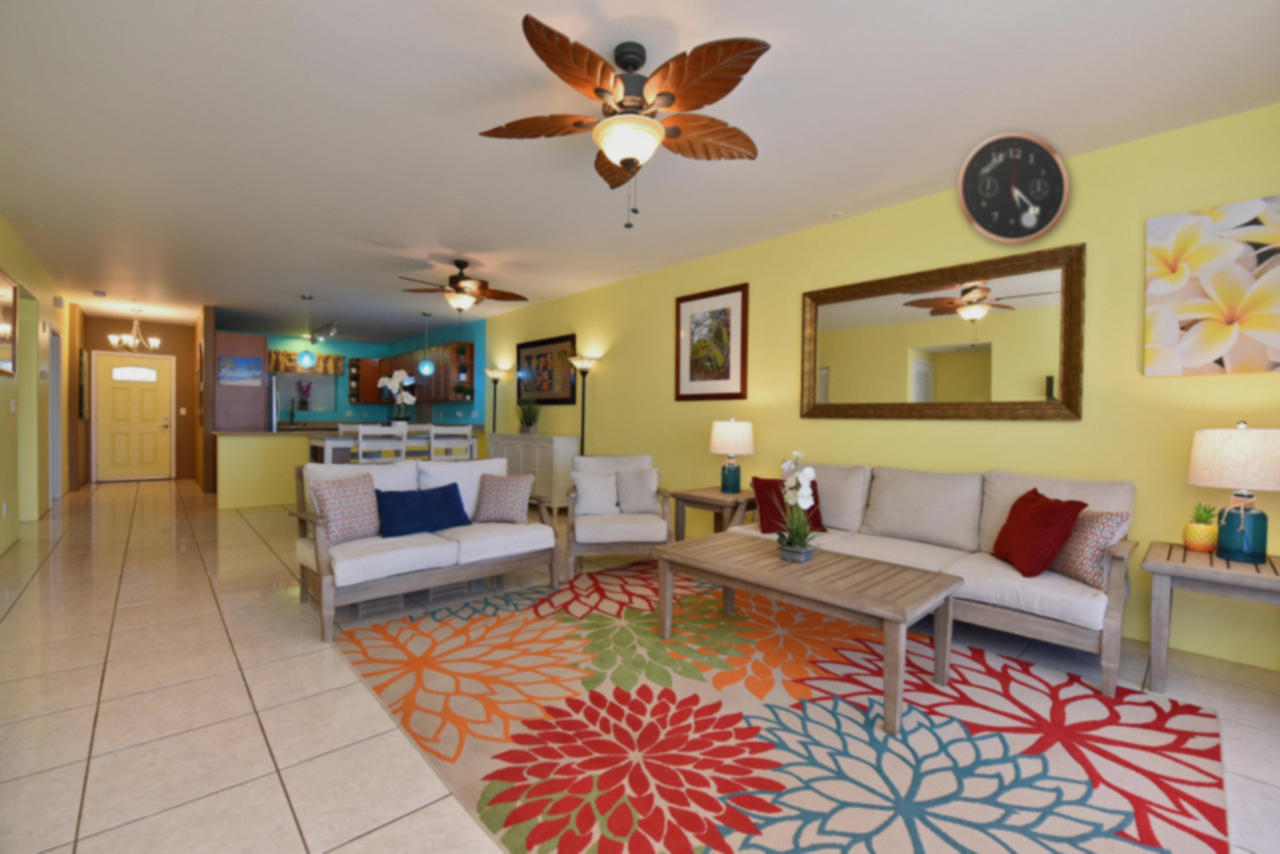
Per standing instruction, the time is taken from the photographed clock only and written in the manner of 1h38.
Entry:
5h22
